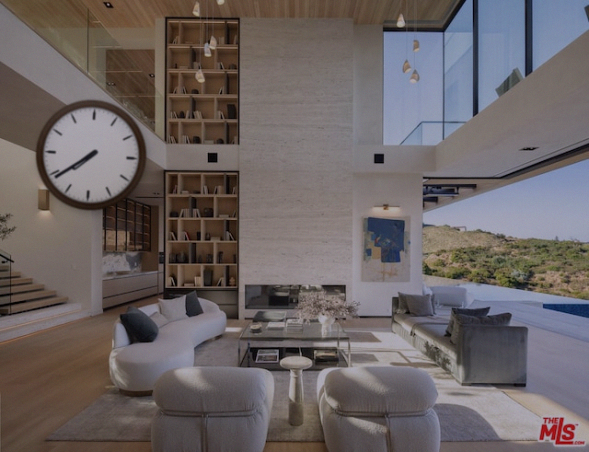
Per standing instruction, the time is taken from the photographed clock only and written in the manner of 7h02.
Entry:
7h39
